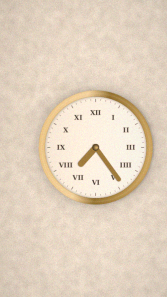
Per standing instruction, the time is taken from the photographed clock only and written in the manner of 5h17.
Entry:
7h24
